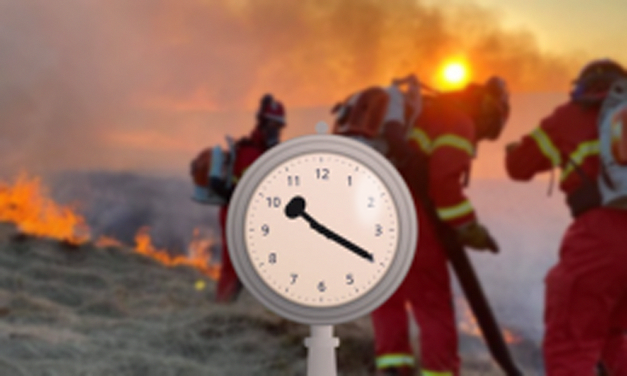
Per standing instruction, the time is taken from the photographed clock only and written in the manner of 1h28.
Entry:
10h20
